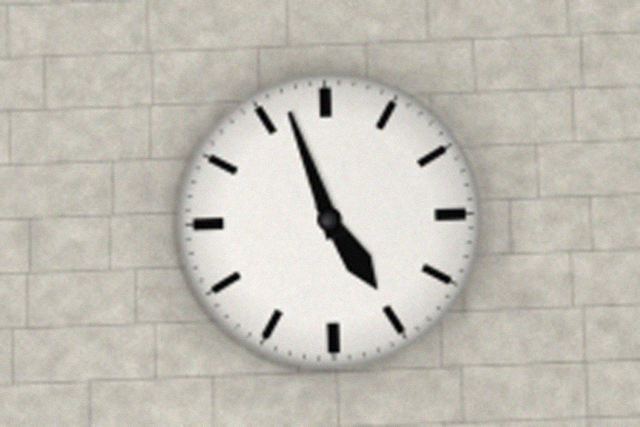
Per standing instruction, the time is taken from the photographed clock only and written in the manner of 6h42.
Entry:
4h57
